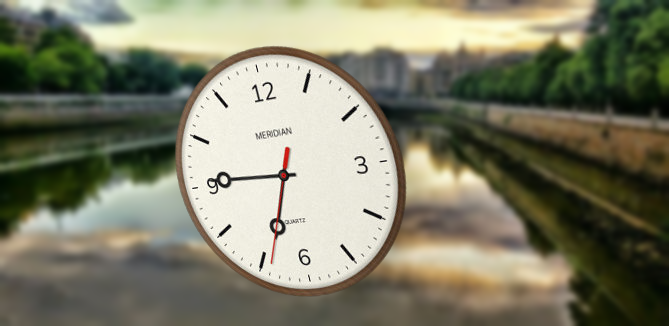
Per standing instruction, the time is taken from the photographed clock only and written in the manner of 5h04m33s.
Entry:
6h45m34s
